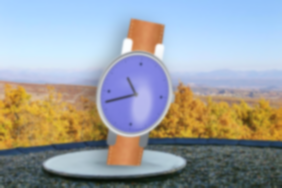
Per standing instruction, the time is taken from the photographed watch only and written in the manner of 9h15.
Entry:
10h42
